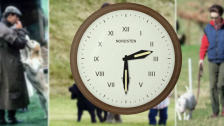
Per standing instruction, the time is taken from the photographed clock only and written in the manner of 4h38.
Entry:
2h30
